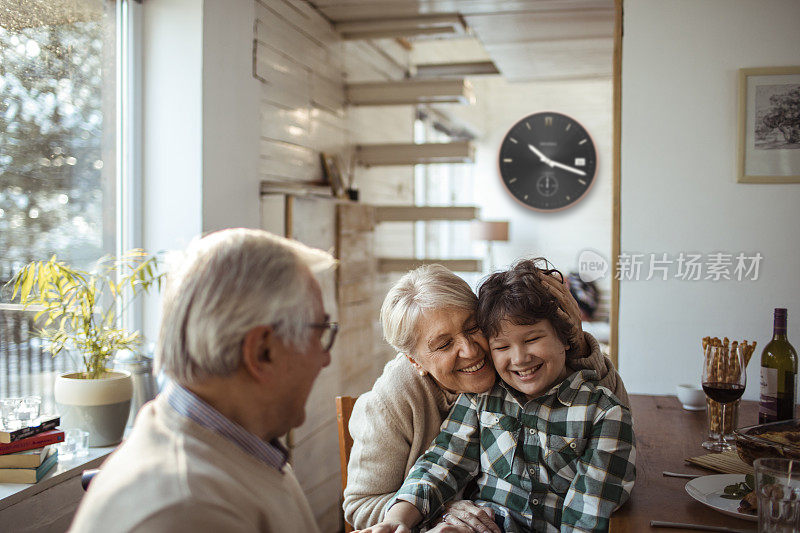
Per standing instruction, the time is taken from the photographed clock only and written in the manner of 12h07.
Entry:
10h18
